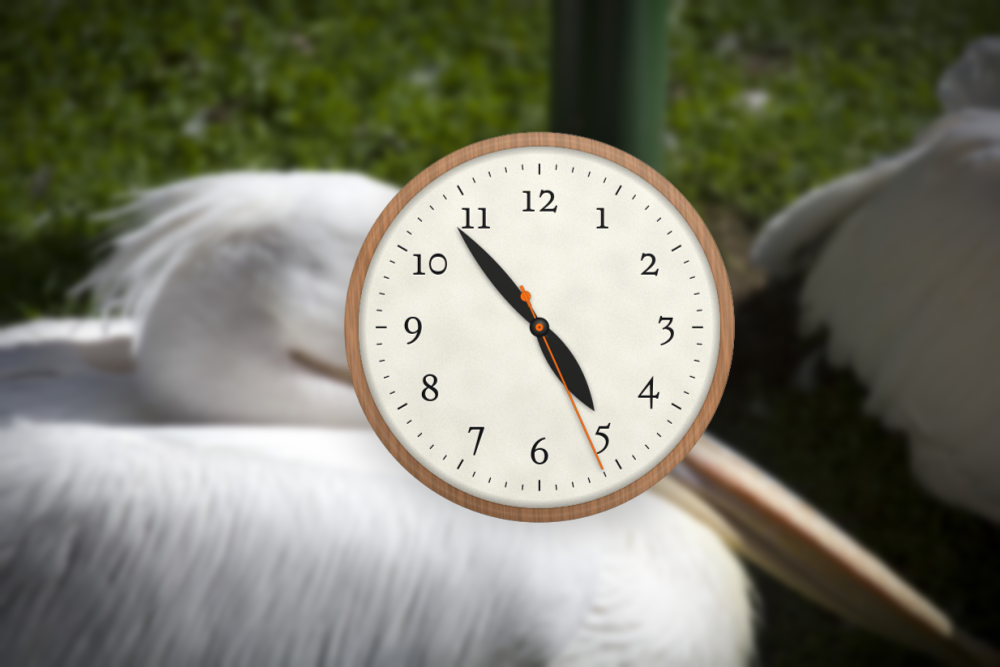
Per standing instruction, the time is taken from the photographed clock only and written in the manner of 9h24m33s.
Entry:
4h53m26s
